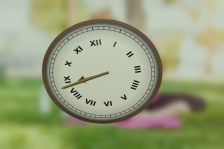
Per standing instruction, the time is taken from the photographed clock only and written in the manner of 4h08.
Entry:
8h43
